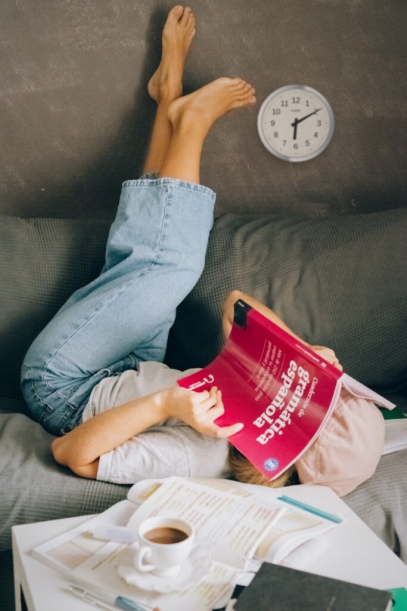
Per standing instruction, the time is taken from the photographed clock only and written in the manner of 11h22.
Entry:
6h10
